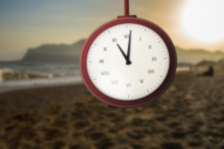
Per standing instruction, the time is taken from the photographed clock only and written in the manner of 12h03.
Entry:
11h01
